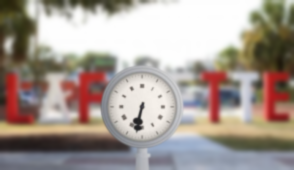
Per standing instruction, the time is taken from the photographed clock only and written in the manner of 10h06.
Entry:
6h32
